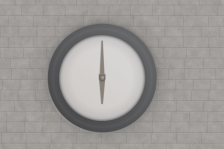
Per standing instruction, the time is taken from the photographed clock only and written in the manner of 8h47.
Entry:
6h00
